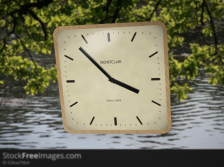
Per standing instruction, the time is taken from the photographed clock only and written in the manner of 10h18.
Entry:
3h53
